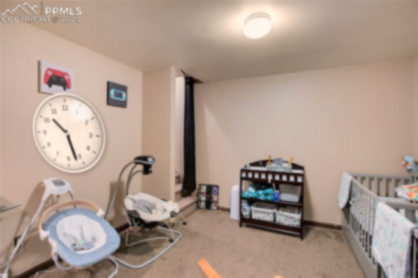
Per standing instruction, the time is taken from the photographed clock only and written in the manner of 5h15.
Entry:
10h27
